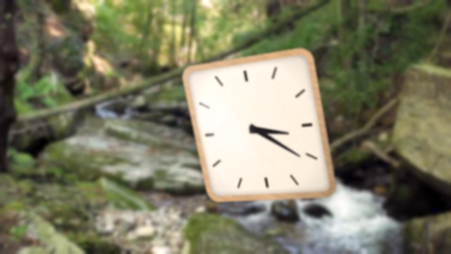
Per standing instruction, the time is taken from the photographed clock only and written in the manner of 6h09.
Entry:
3h21
